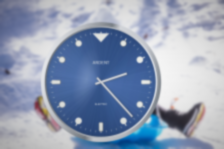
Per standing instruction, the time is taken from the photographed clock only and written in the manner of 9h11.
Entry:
2h23
